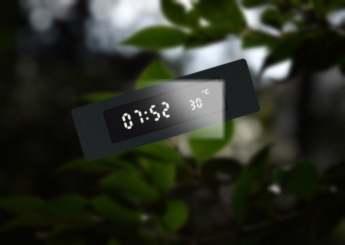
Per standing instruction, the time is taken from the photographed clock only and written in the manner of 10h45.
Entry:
7h52
